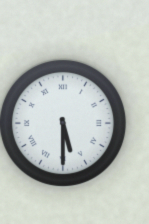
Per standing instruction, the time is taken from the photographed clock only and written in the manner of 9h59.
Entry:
5h30
